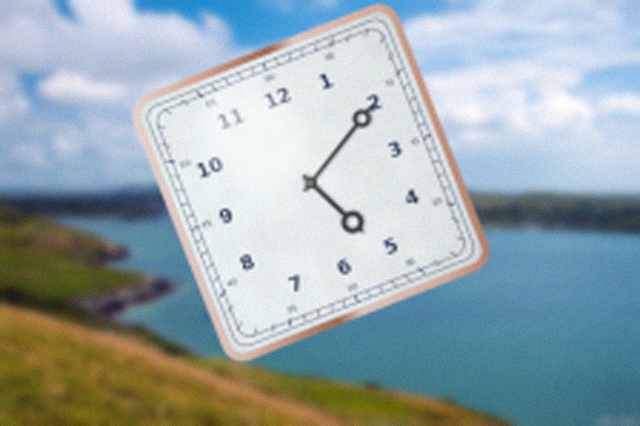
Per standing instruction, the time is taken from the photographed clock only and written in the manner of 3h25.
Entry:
5h10
